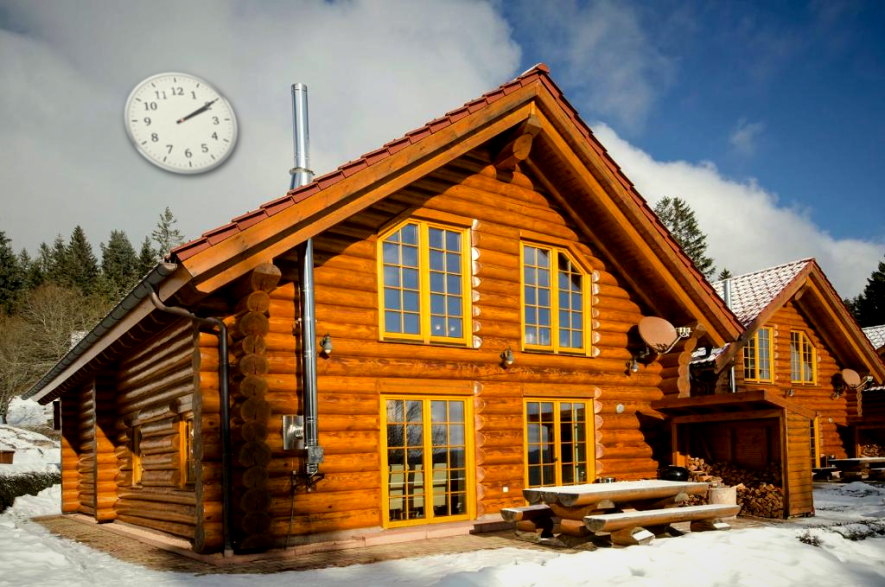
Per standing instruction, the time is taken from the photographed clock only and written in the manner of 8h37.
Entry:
2h10
